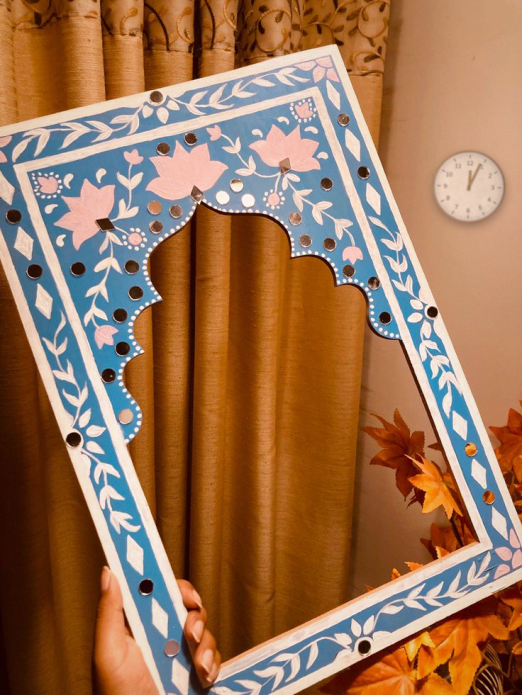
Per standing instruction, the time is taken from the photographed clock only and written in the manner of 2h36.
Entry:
12h04
